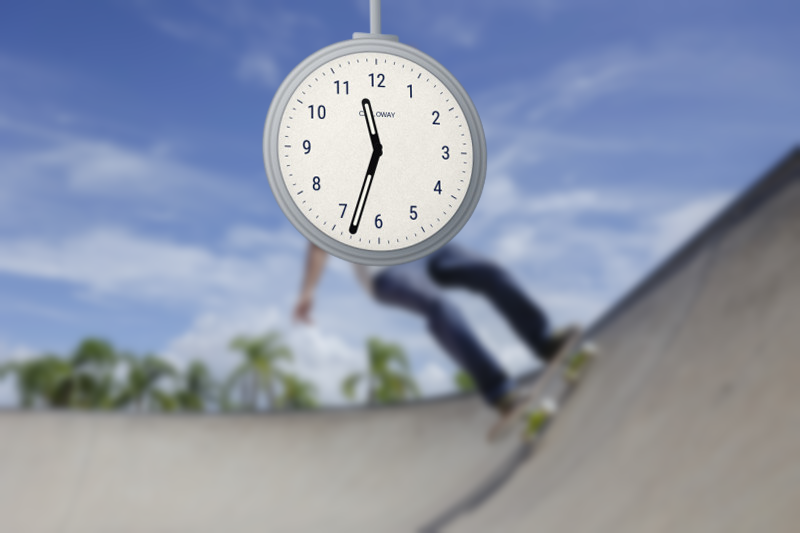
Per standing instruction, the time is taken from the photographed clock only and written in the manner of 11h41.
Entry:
11h33
